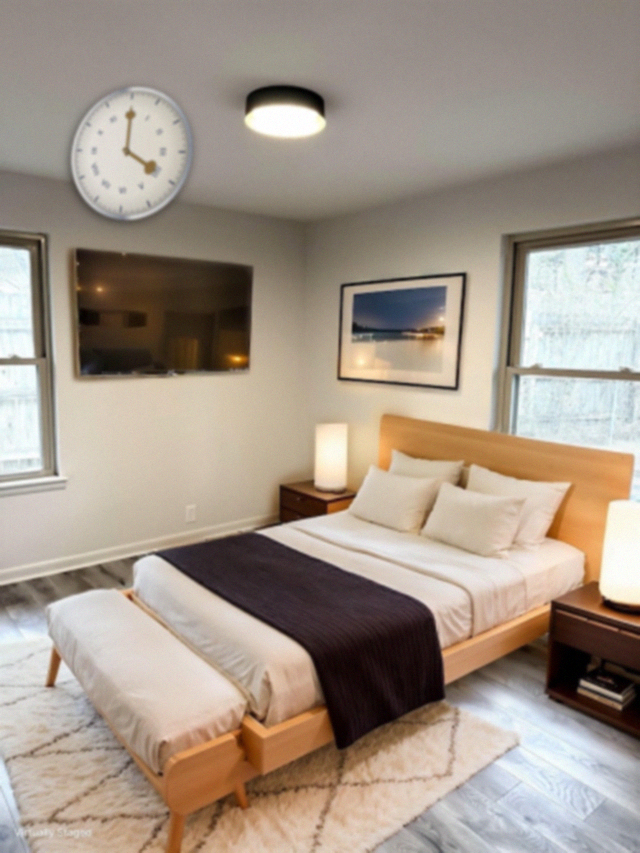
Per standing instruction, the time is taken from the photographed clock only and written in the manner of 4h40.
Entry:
4h00
